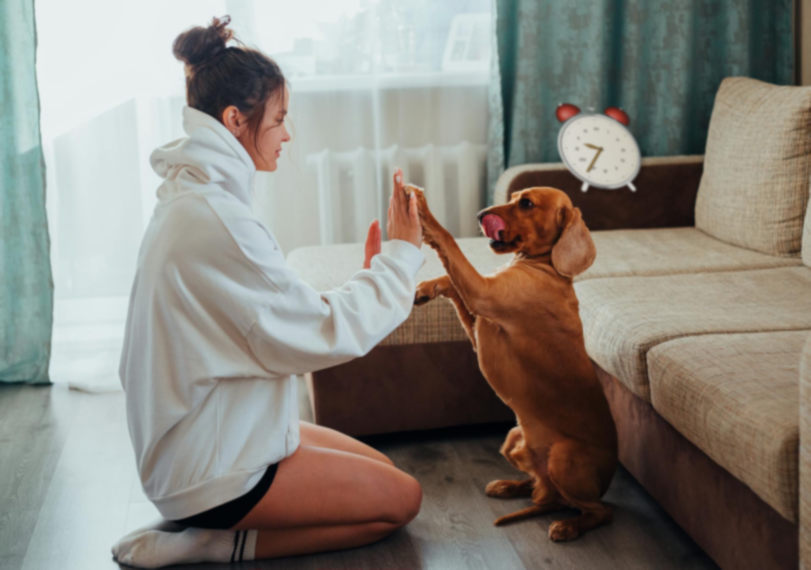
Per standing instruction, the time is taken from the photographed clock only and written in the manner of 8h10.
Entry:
9h36
